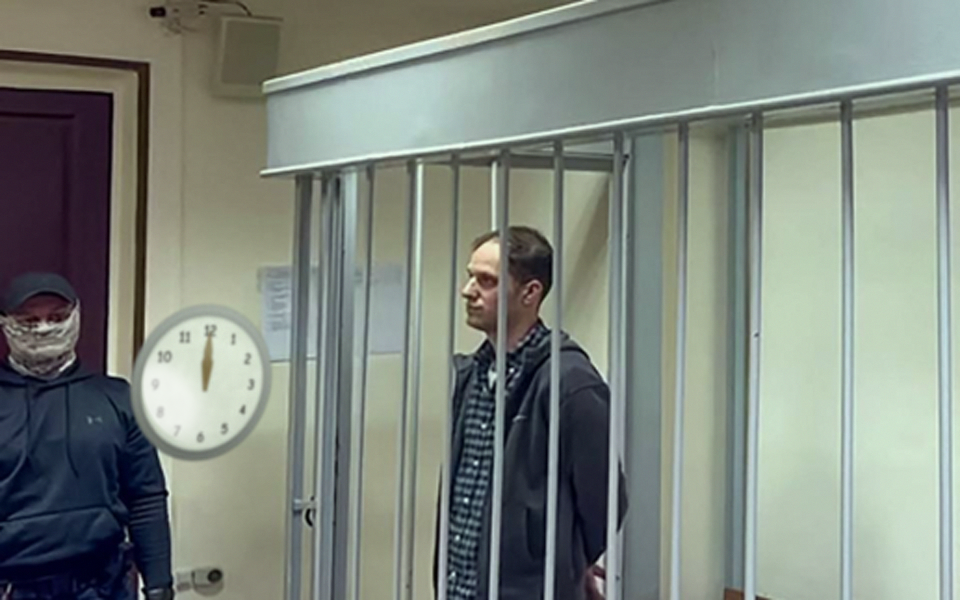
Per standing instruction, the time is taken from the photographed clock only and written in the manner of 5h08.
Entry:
12h00
